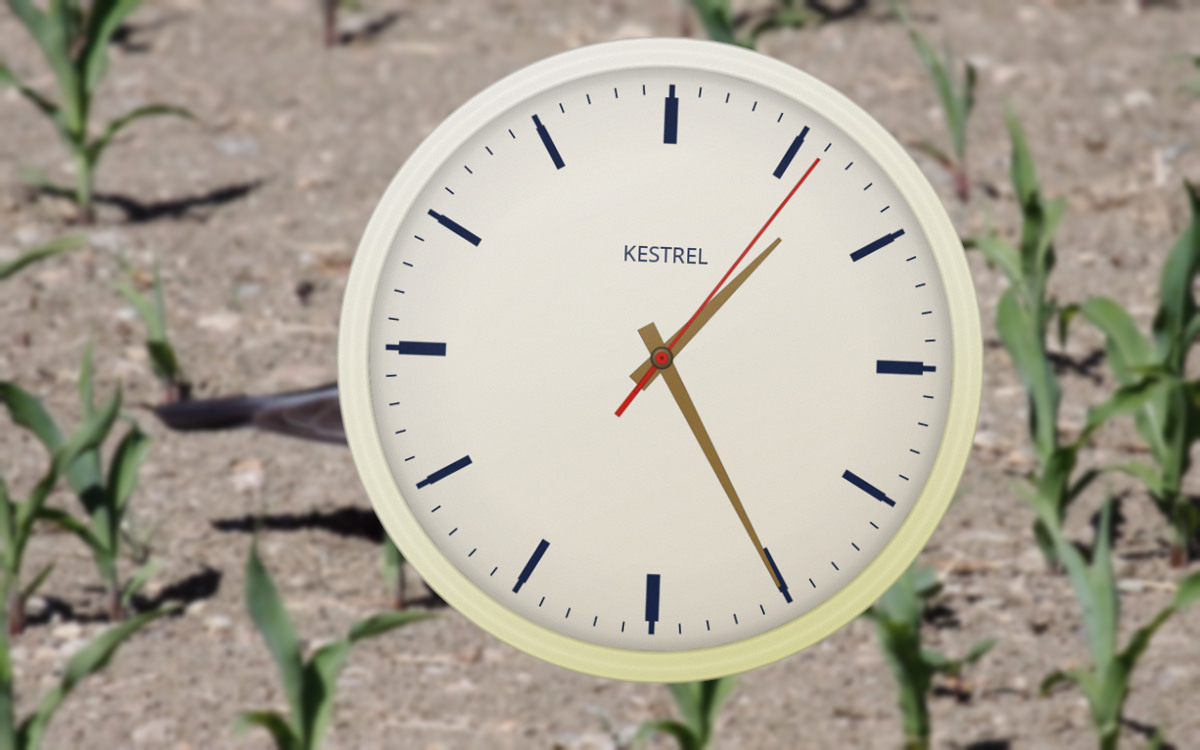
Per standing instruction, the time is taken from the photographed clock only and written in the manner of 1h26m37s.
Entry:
1h25m06s
